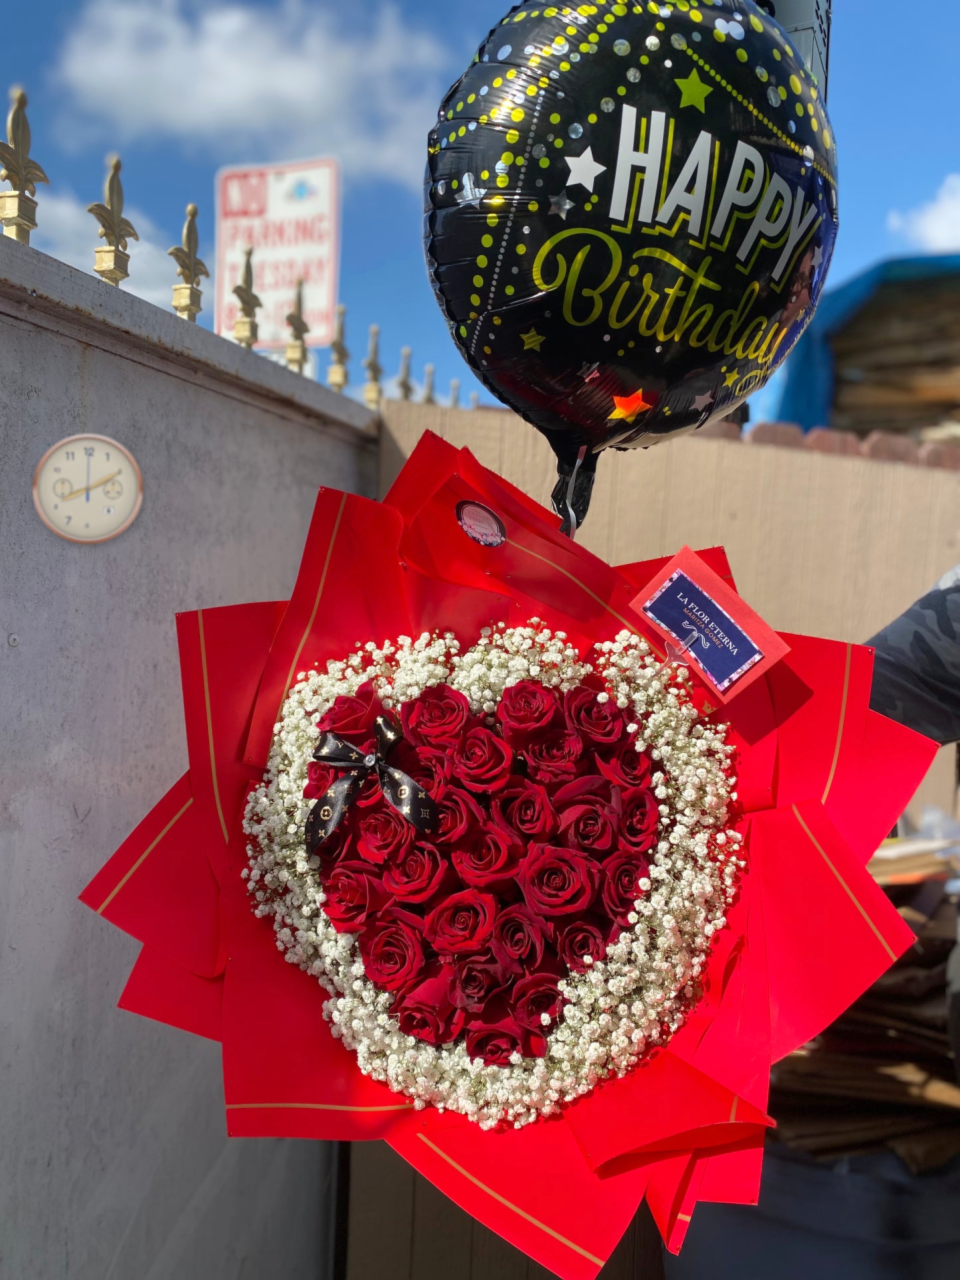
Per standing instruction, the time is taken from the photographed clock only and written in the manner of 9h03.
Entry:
8h10
